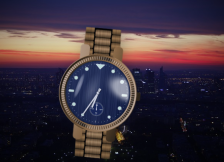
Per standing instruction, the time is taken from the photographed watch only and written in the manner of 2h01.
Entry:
6h35
